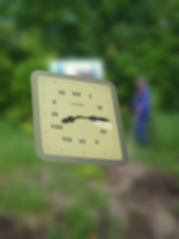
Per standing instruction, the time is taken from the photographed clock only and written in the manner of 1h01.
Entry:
8h15
